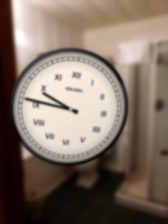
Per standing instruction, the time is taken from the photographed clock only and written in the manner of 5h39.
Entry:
9h46
